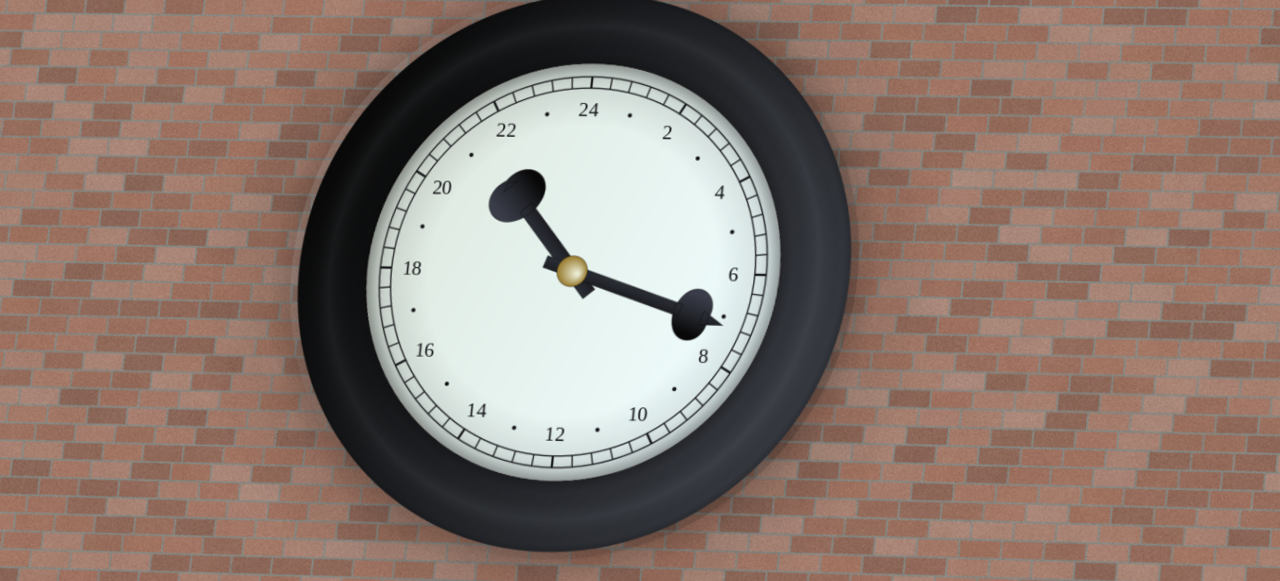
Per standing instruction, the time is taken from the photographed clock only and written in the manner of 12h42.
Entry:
21h18
